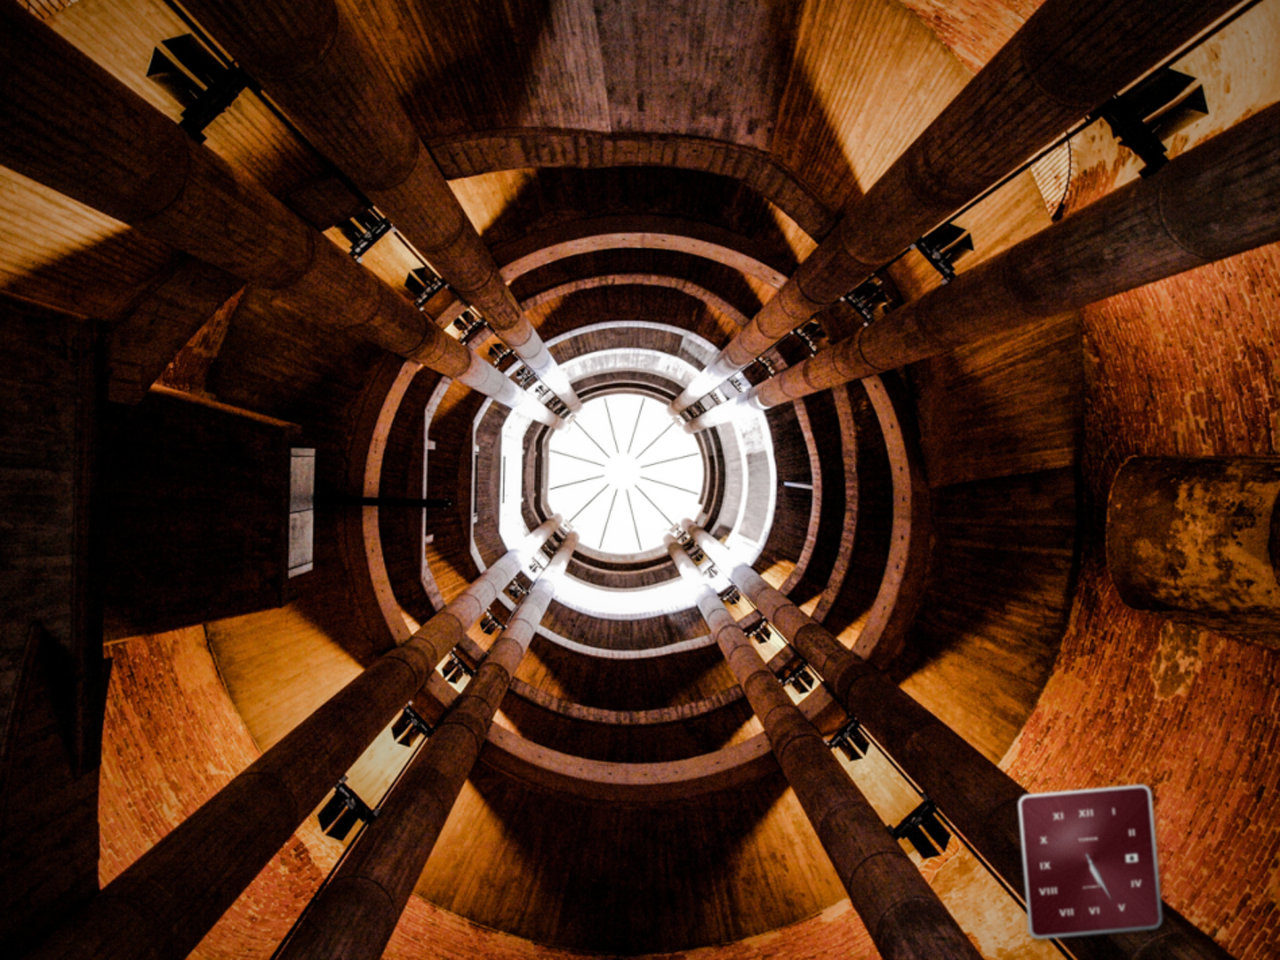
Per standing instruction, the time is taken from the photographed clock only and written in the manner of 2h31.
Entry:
5h26
